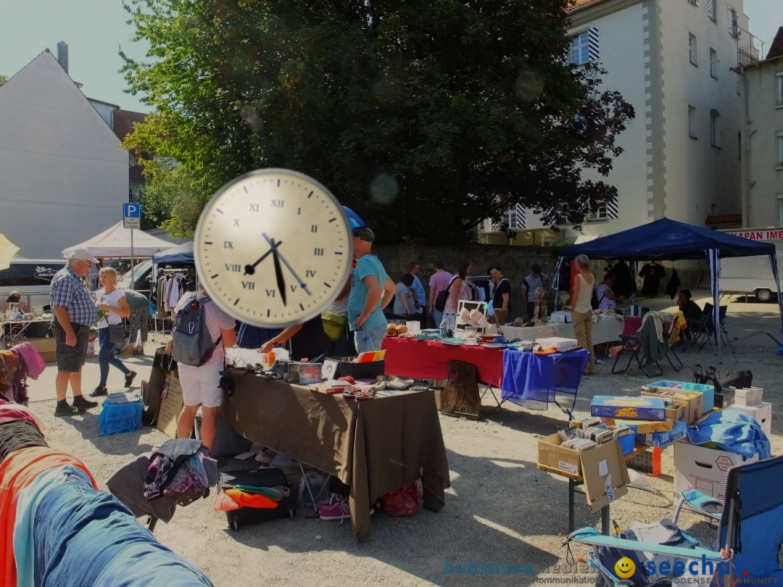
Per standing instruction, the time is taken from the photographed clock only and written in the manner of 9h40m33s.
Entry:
7h27m23s
